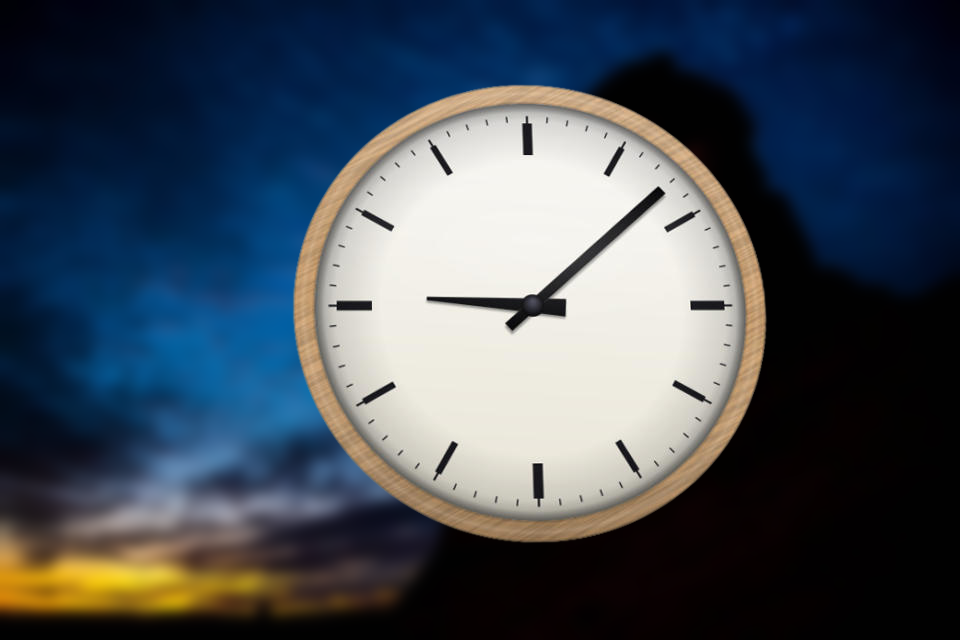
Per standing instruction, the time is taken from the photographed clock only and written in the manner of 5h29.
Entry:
9h08
